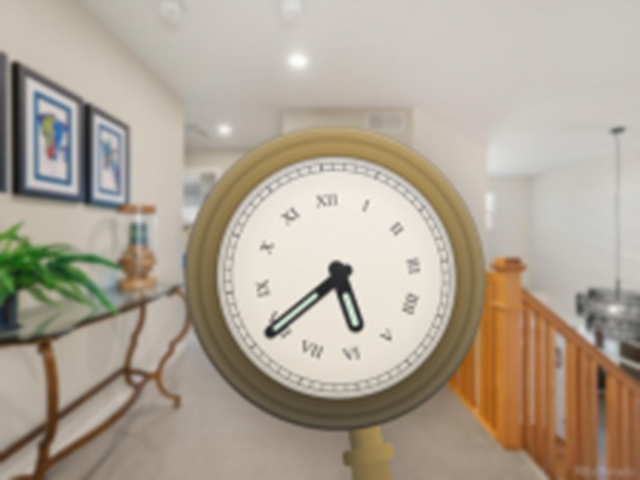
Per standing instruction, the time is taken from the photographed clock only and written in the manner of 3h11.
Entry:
5h40
